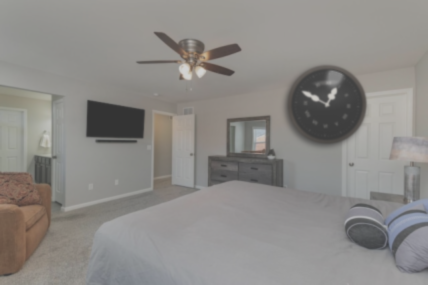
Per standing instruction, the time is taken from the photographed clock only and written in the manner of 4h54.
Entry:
12h49
